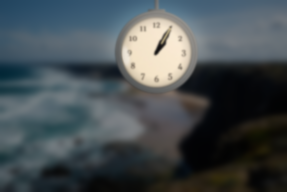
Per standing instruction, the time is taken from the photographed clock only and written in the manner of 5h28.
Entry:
1h05
